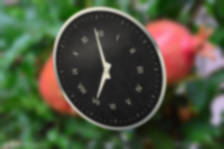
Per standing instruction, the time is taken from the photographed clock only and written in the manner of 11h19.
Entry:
6h59
